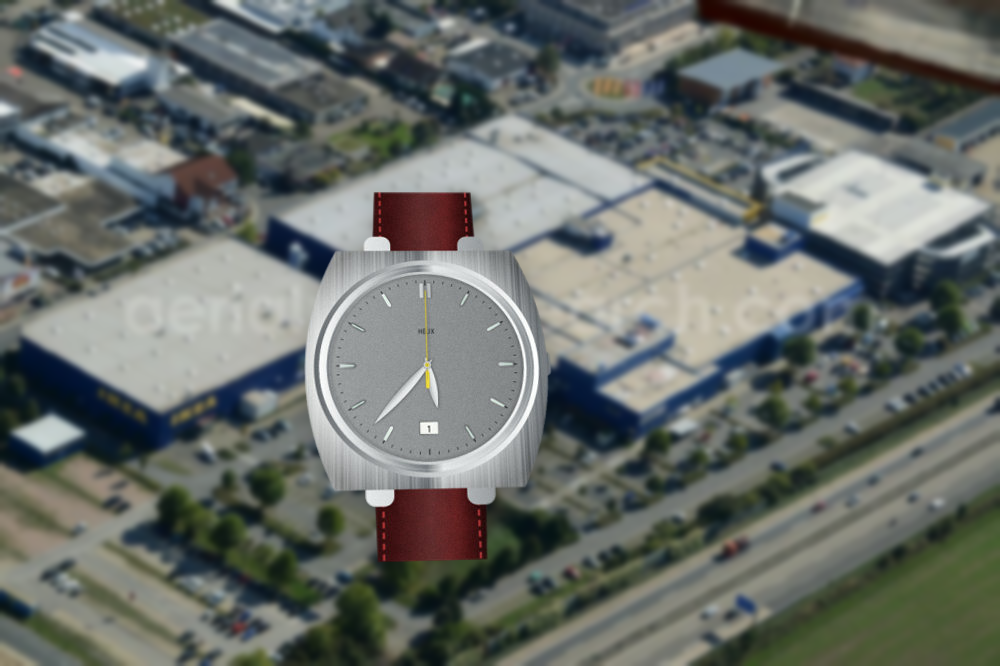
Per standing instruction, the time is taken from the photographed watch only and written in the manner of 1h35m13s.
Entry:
5h37m00s
